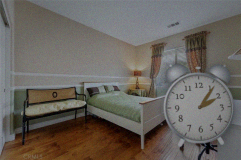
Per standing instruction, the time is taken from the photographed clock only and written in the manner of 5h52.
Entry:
2h06
